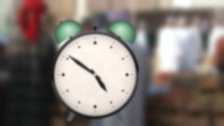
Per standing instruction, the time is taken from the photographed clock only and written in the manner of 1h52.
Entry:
4h51
